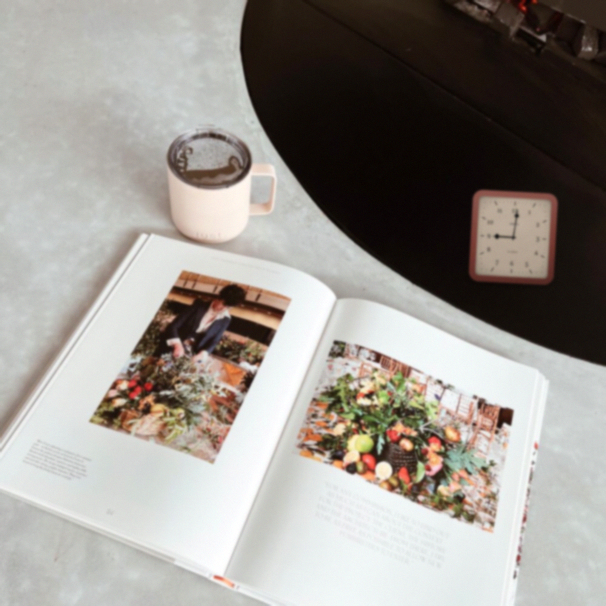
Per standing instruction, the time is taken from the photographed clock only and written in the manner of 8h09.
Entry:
9h01
